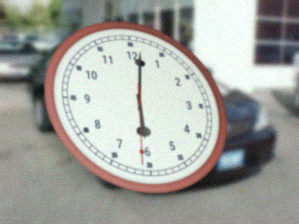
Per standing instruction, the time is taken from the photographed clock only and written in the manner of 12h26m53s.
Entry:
6h01m31s
